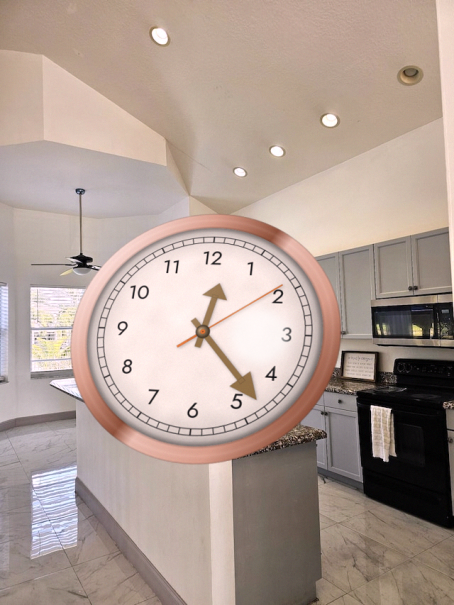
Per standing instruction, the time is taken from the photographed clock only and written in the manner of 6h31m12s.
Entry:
12h23m09s
